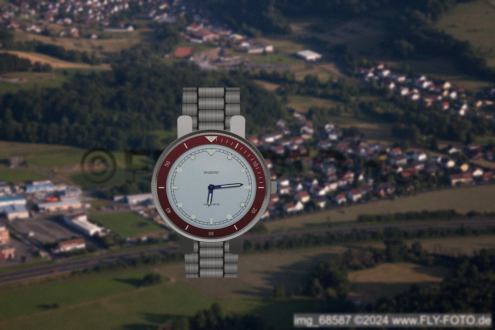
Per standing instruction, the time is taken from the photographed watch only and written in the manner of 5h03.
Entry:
6h14
